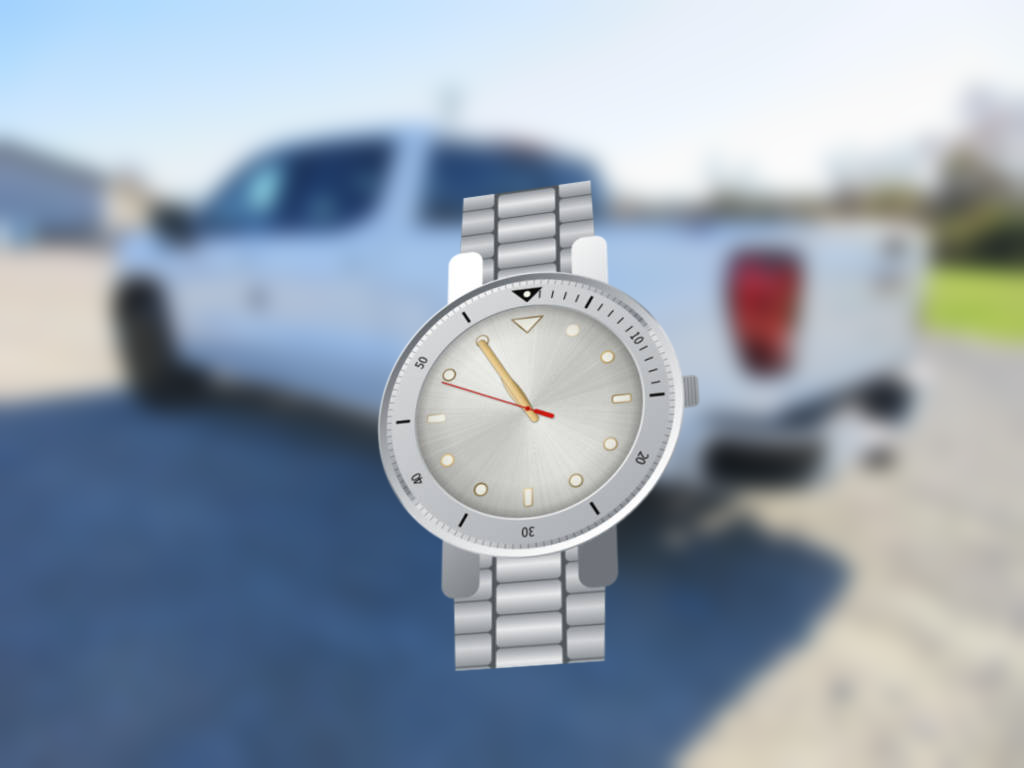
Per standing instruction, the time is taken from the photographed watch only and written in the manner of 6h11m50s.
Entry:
10h54m49s
